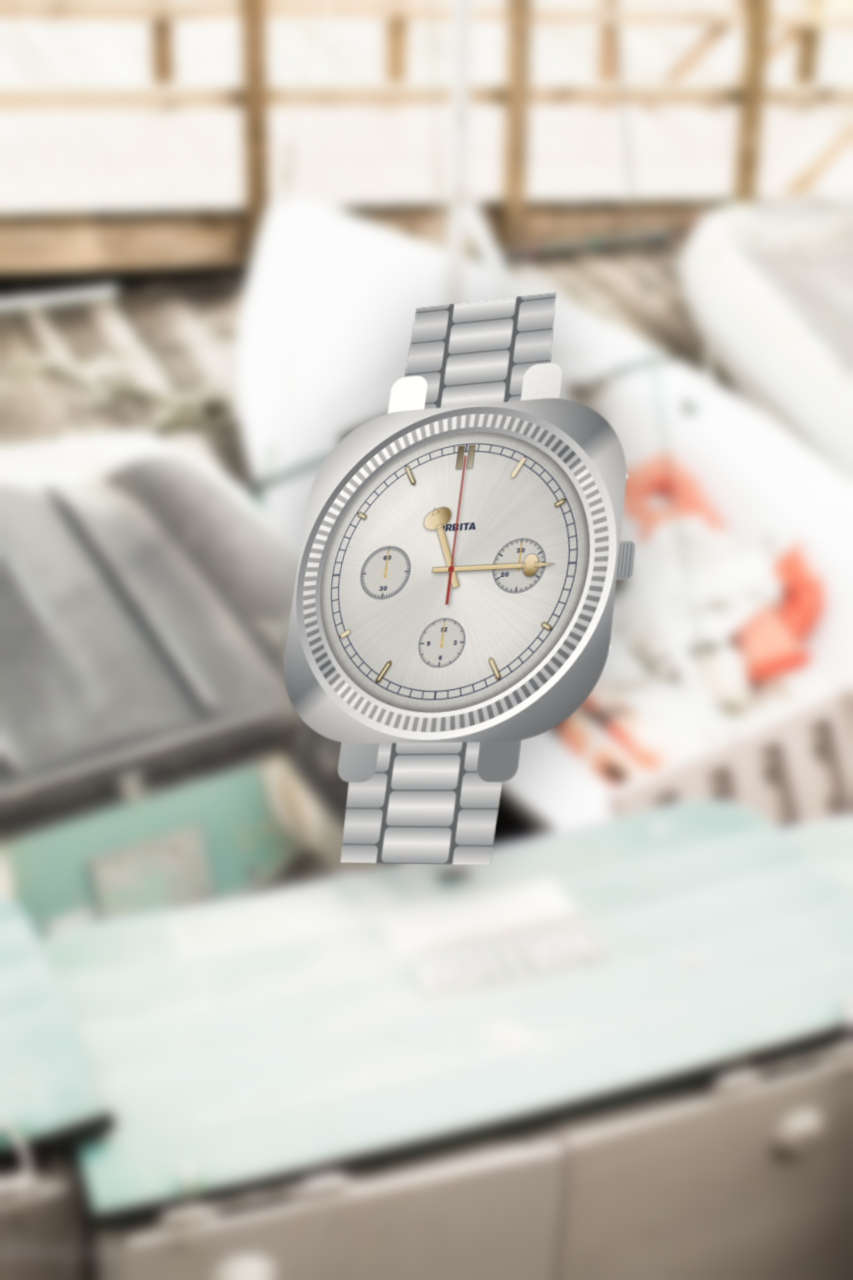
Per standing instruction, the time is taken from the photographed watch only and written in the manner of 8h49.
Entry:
11h15
